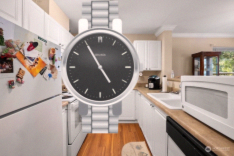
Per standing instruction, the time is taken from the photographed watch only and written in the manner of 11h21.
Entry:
4h55
